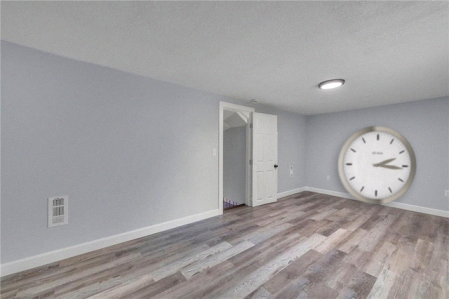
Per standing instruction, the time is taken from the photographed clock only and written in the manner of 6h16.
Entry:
2h16
